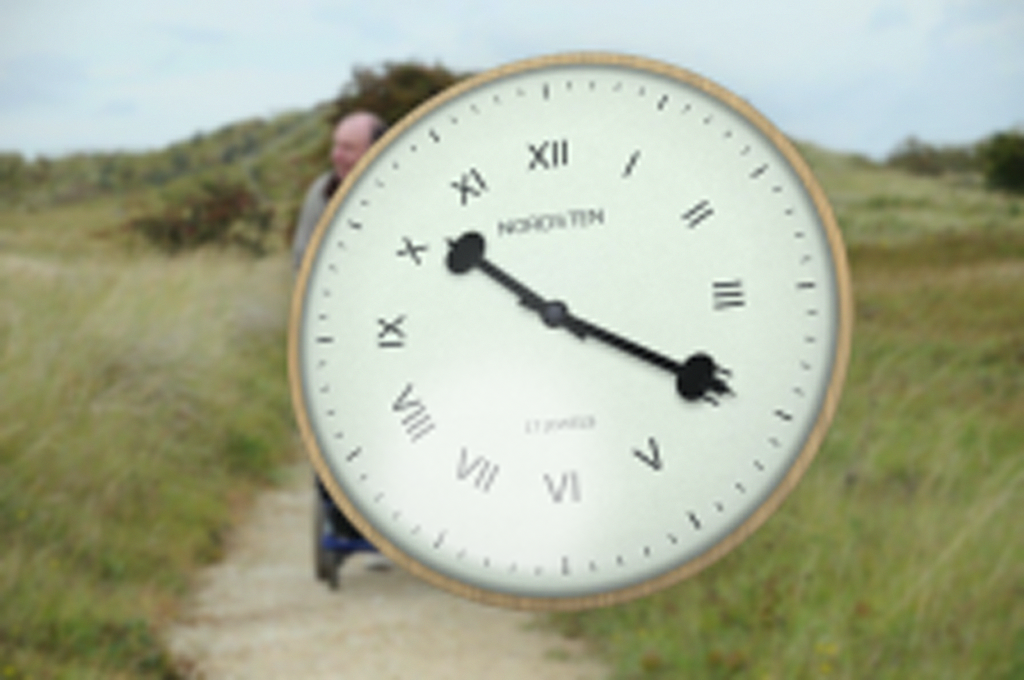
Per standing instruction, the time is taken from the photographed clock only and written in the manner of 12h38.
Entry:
10h20
